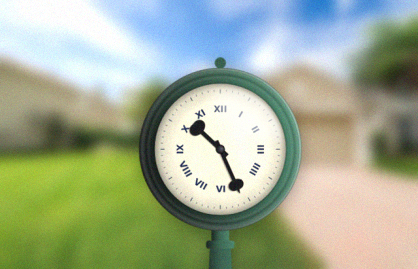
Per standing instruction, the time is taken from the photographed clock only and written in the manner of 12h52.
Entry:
10h26
